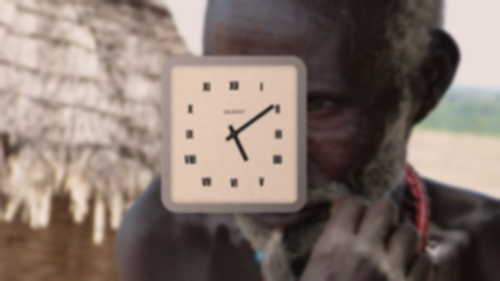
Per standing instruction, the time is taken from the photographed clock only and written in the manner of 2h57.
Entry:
5h09
